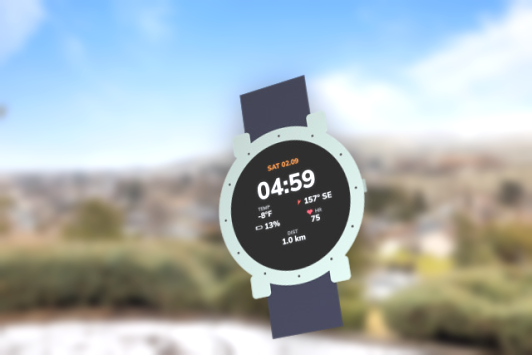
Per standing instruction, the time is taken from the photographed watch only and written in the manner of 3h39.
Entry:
4h59
